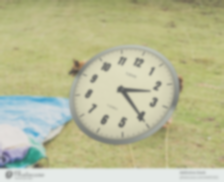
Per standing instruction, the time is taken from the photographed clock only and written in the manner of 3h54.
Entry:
2h20
